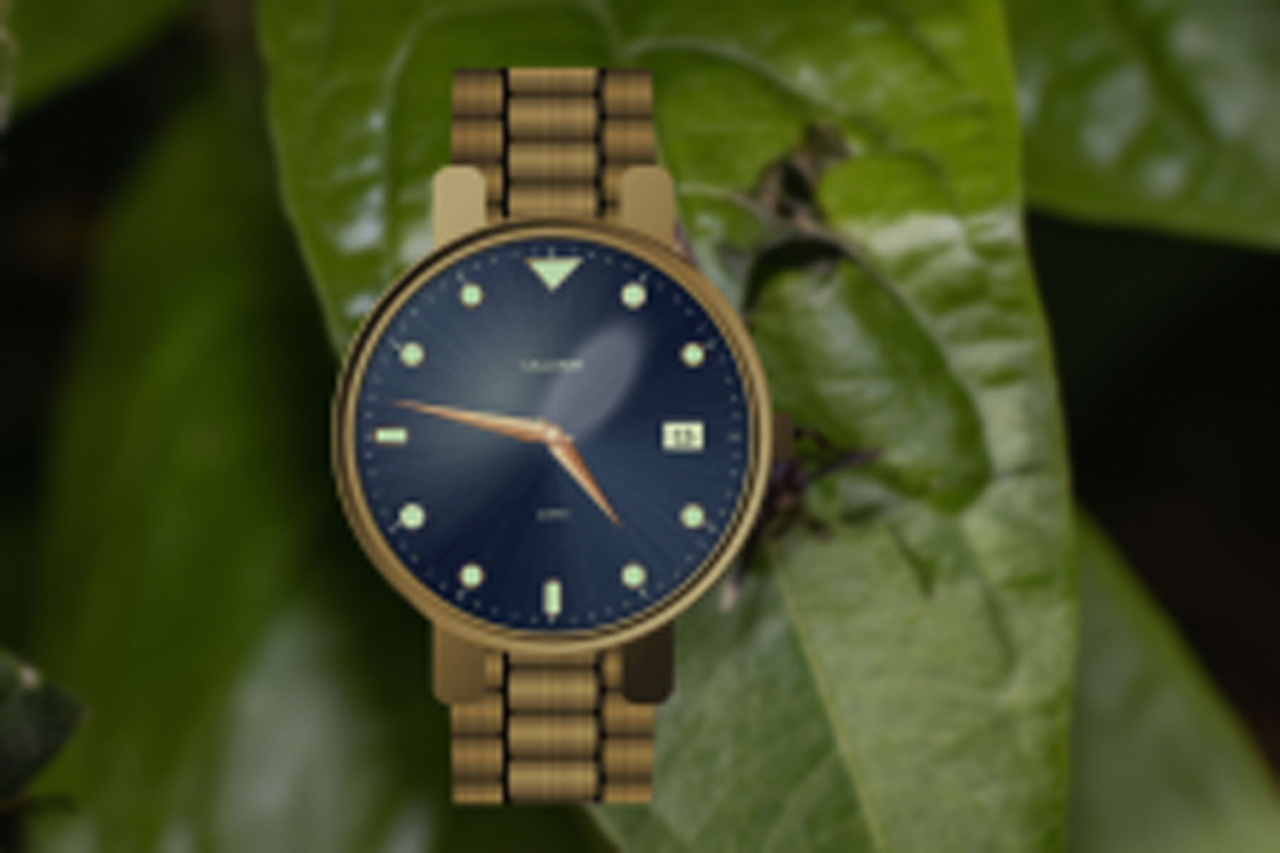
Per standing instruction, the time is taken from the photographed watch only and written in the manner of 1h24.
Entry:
4h47
